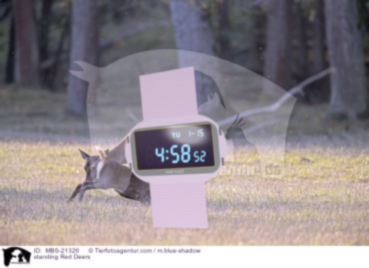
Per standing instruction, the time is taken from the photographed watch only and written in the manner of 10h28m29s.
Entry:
4h58m52s
